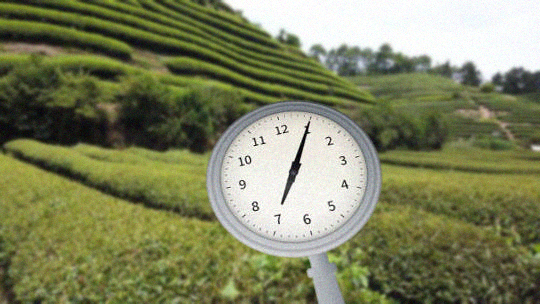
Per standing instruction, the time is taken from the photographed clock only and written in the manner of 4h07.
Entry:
7h05
